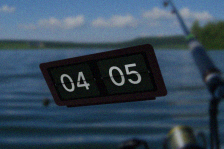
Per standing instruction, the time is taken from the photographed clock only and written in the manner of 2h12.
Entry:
4h05
